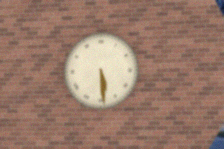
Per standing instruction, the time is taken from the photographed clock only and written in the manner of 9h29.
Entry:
5h29
